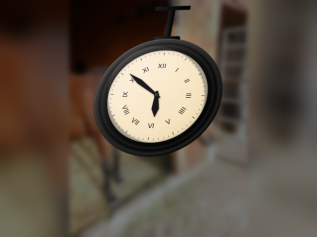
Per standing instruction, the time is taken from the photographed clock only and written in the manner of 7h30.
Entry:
5h51
